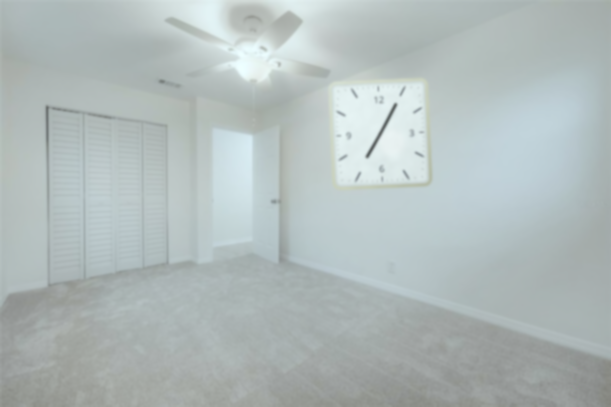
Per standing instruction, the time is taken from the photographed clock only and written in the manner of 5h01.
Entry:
7h05
